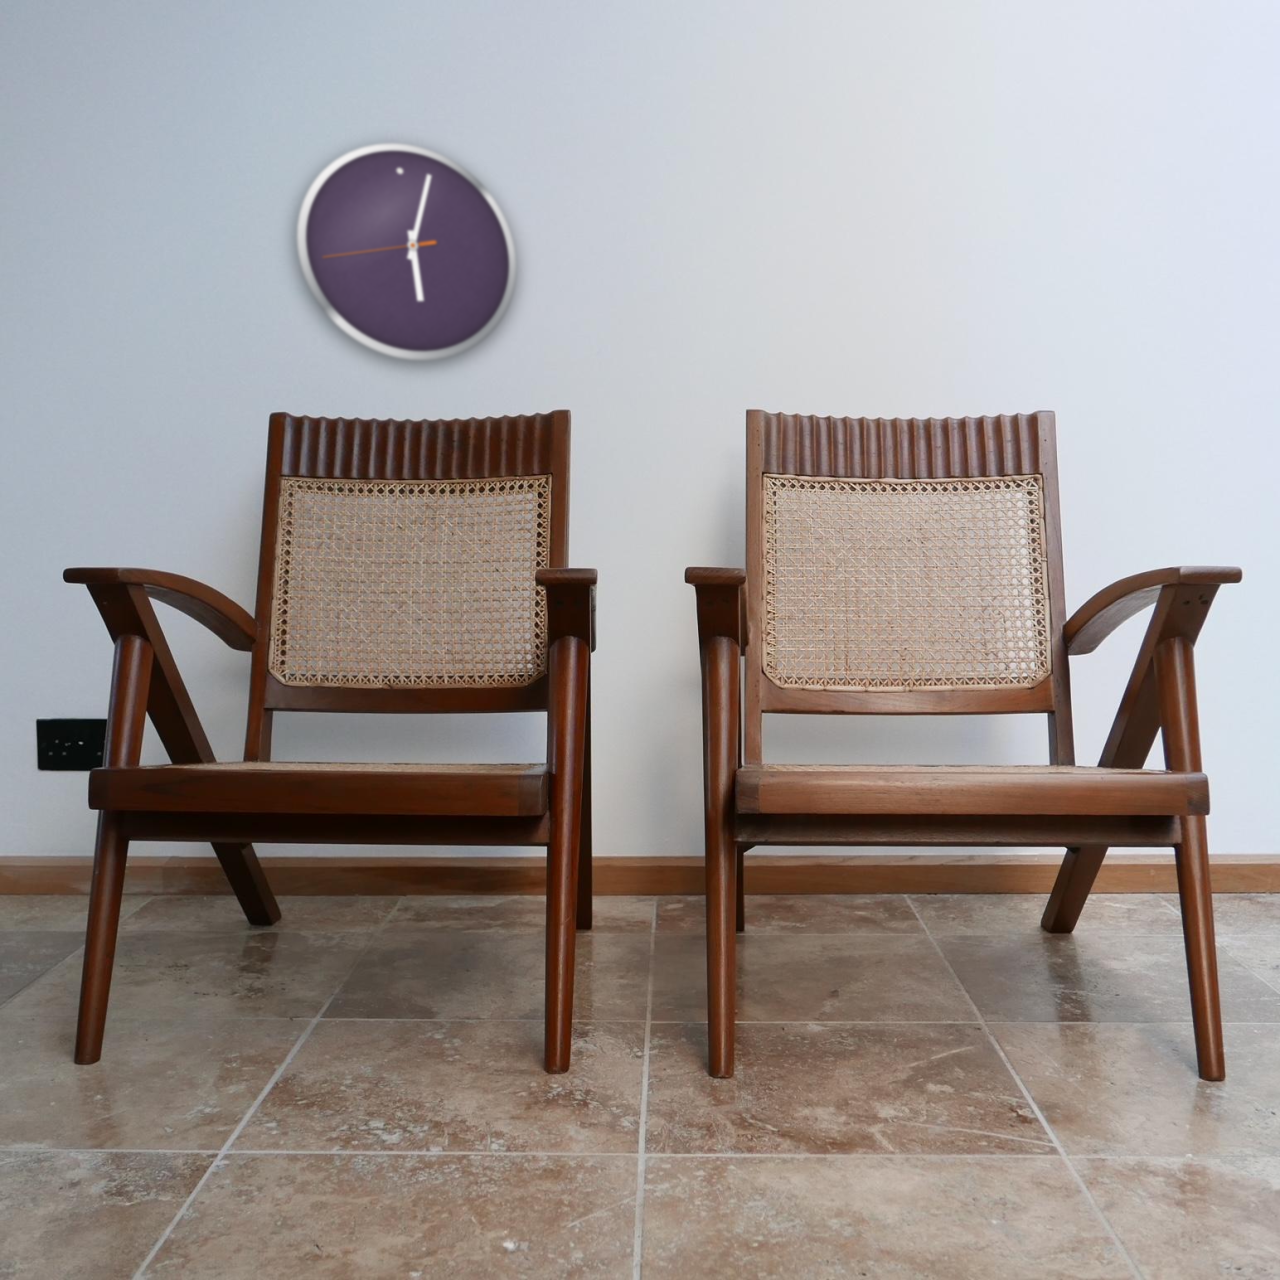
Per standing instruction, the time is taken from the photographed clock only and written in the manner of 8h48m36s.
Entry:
6h03m44s
